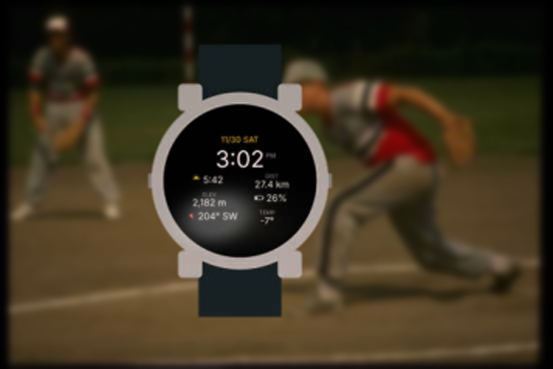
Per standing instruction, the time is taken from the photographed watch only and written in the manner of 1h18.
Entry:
3h02
